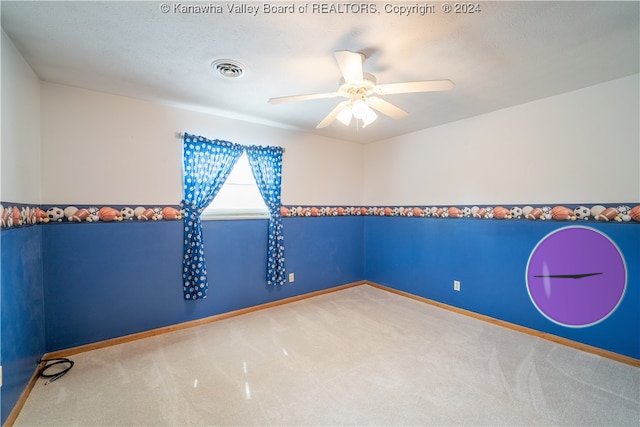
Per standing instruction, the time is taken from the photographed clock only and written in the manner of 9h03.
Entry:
2h45
